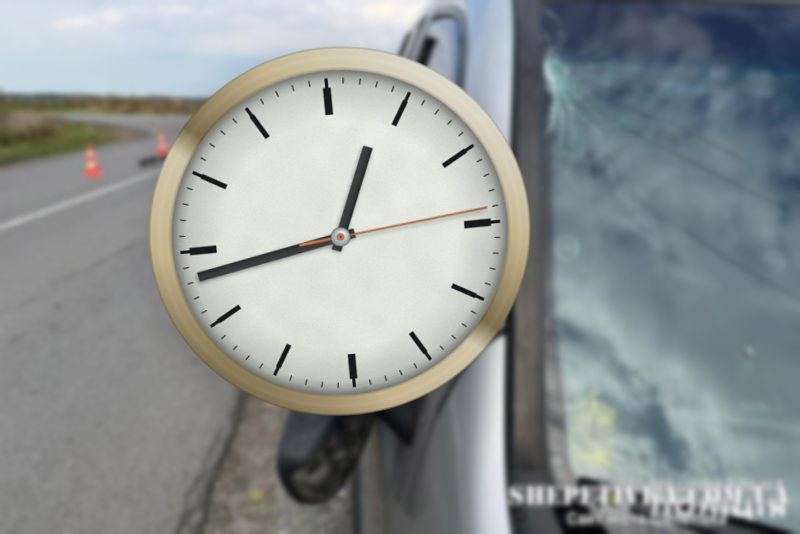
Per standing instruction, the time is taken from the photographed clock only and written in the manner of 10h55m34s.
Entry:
12h43m14s
